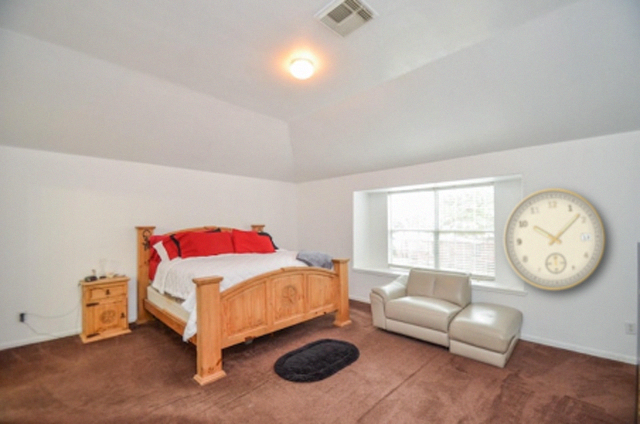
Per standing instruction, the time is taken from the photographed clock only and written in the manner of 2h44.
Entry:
10h08
